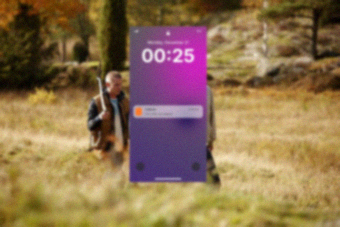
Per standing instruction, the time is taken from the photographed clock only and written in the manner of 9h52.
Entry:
0h25
